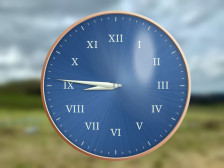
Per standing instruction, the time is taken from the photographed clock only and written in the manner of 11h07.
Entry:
8h46
